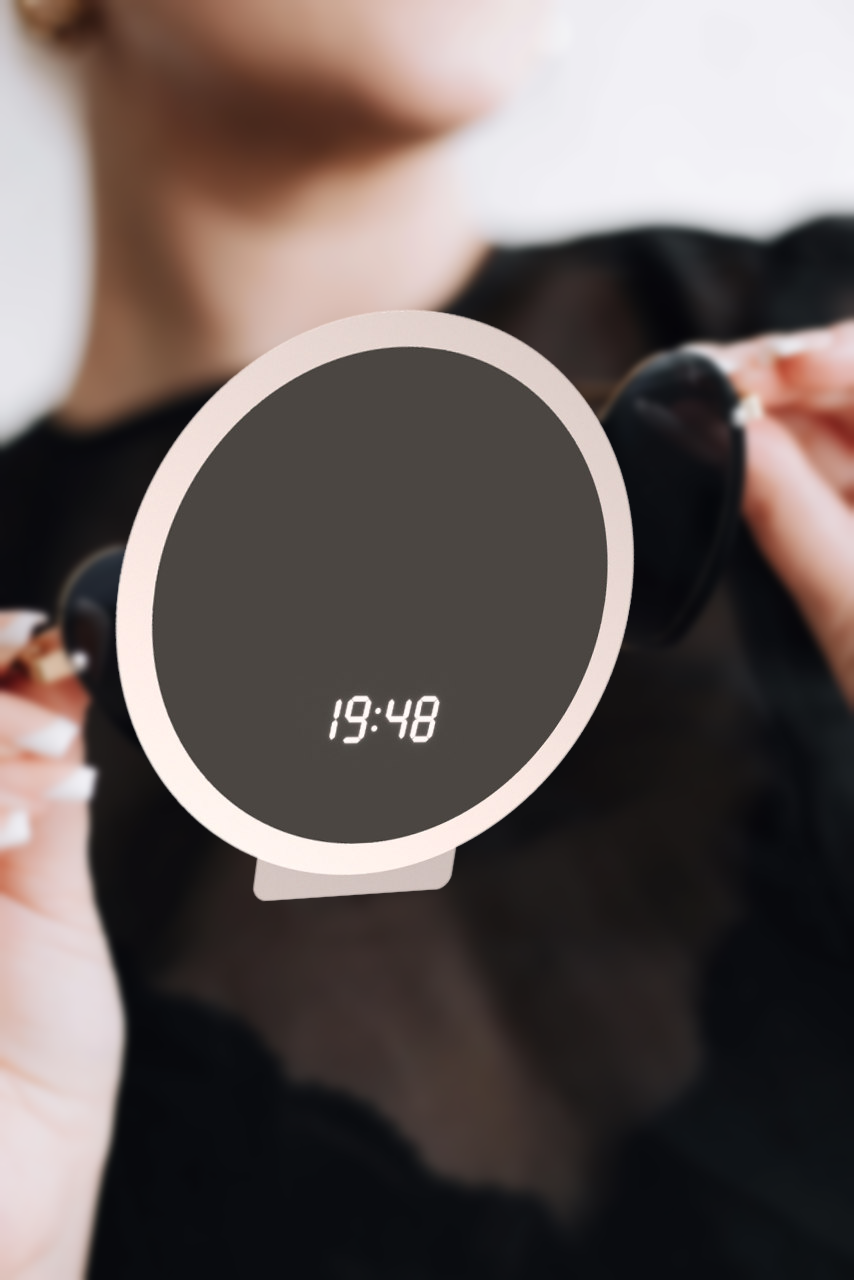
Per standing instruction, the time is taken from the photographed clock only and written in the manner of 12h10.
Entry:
19h48
